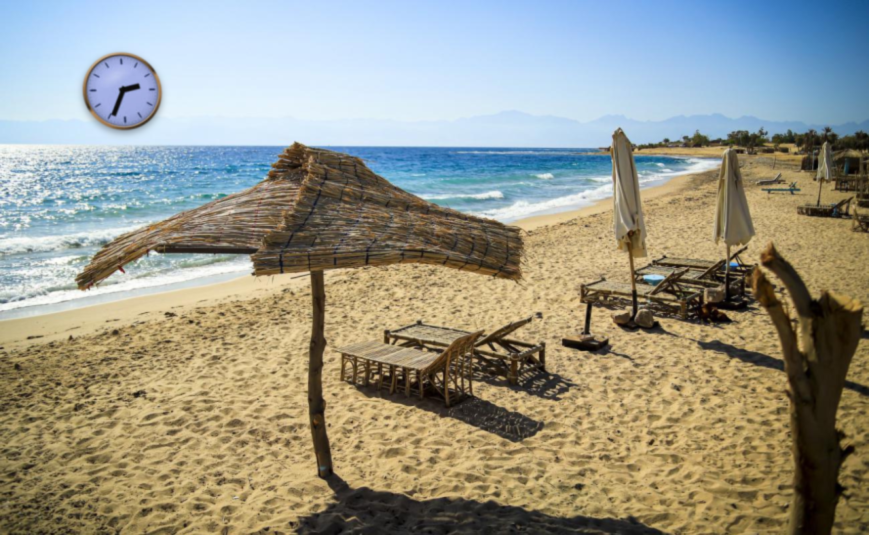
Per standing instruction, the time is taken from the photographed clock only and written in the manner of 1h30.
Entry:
2h34
